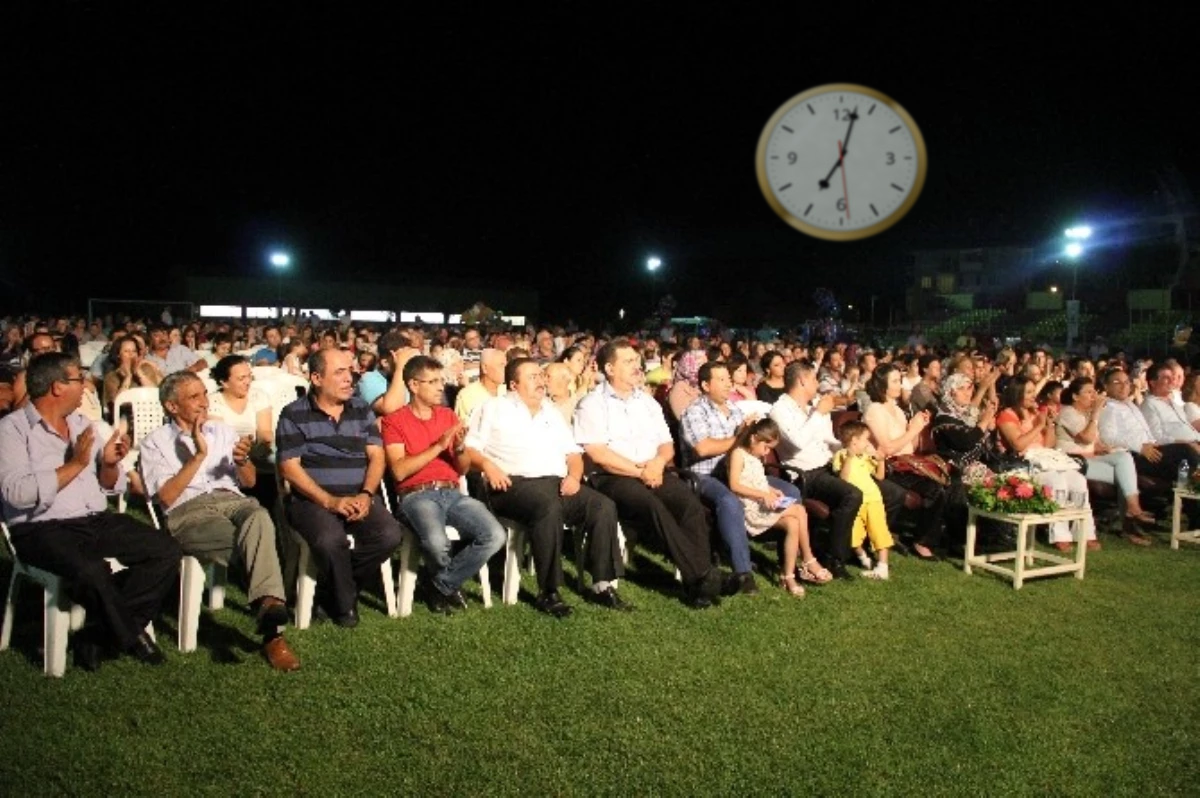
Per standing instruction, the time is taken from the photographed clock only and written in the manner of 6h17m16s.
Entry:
7h02m29s
